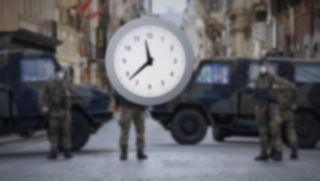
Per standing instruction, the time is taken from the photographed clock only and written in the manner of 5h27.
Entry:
11h38
